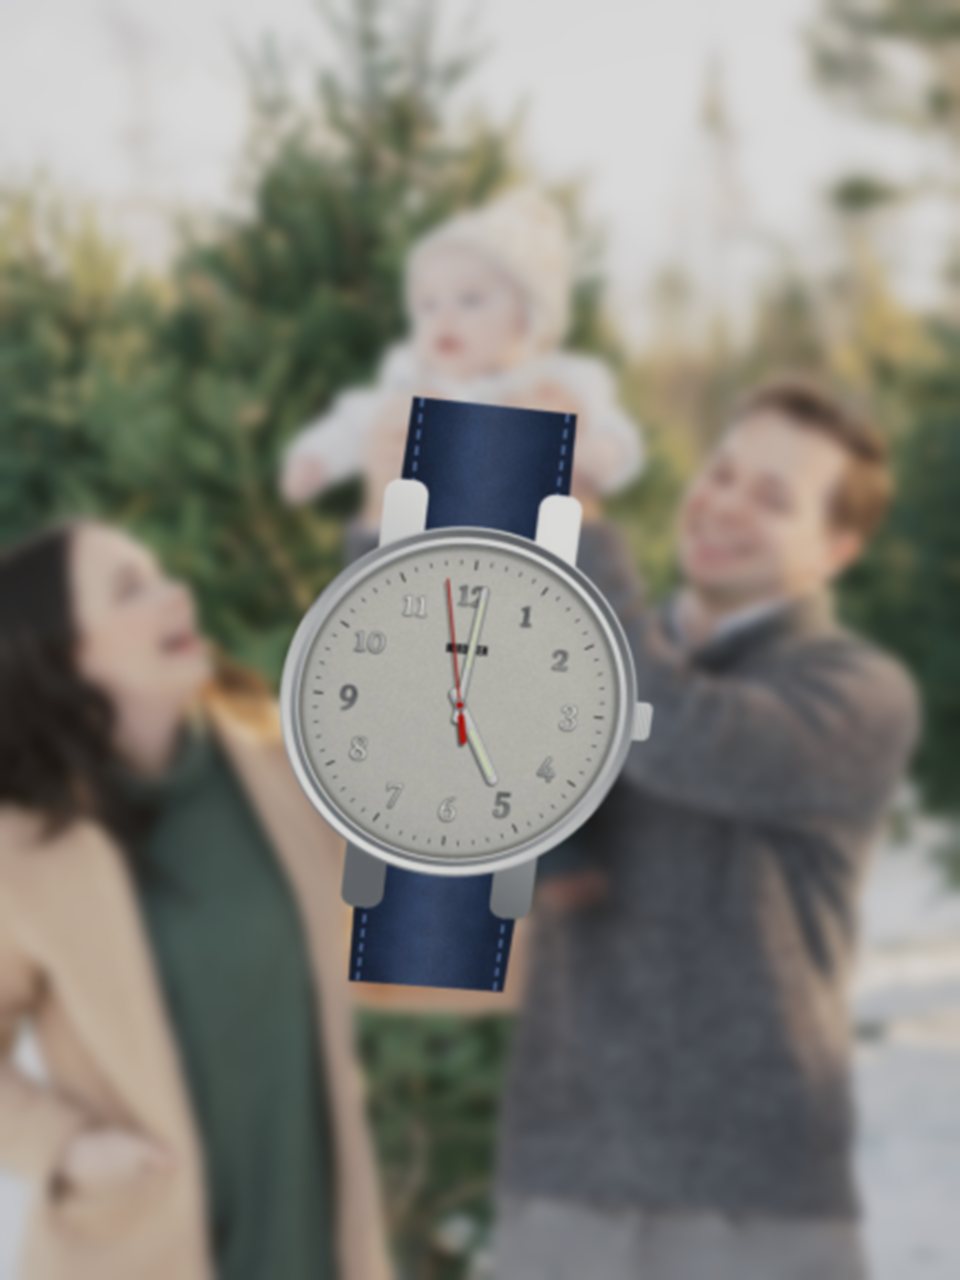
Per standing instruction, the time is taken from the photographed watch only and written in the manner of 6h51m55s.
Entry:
5h00m58s
